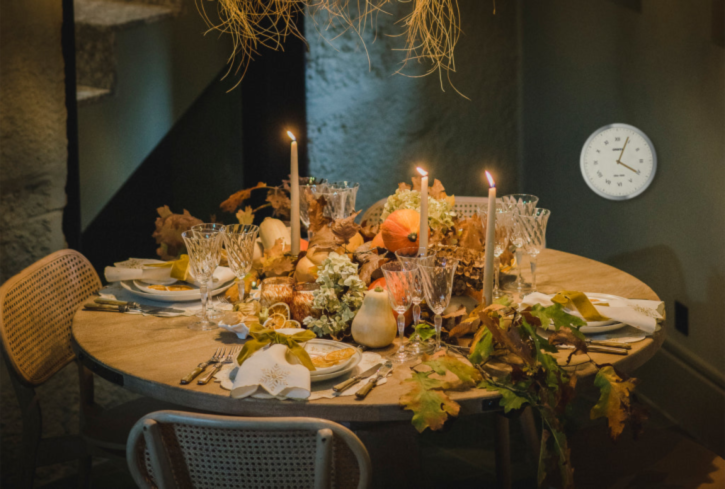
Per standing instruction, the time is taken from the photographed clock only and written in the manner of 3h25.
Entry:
4h04
